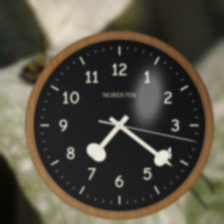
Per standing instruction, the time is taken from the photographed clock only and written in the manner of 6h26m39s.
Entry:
7h21m17s
